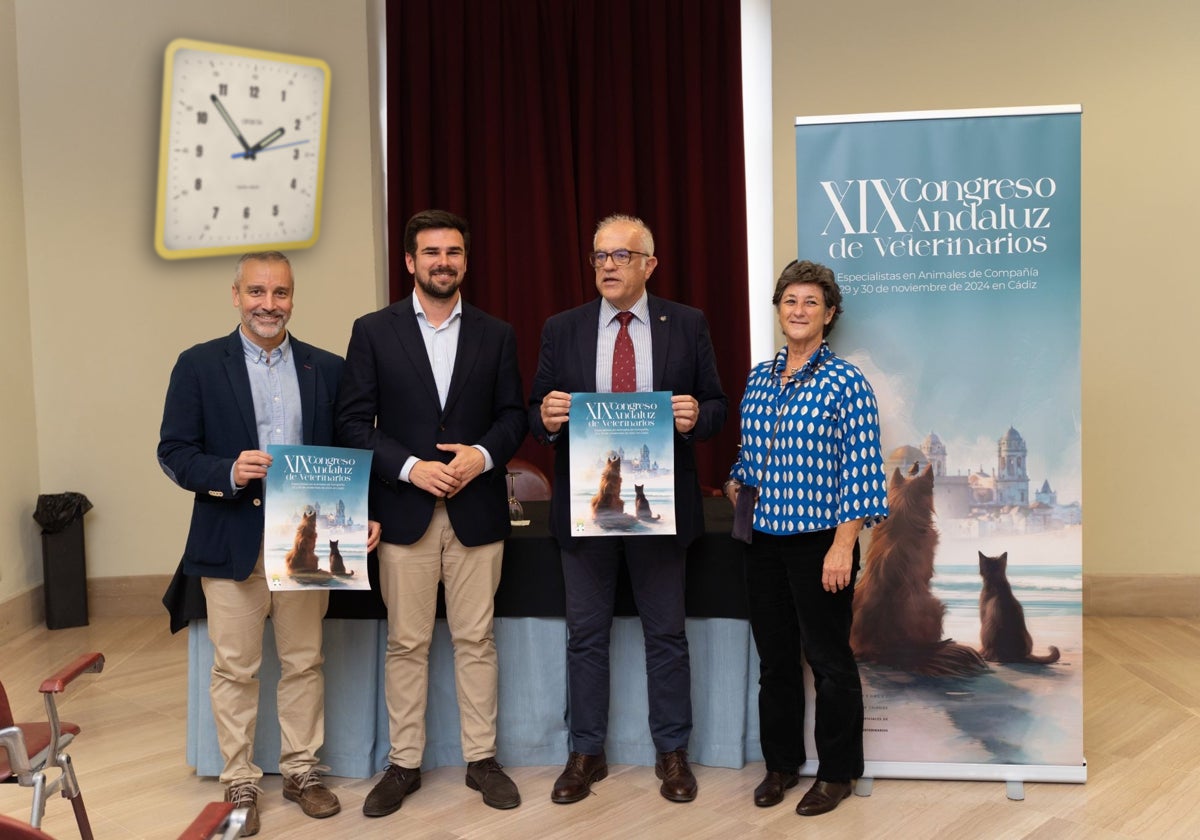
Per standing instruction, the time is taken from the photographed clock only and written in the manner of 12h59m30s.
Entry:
1h53m13s
